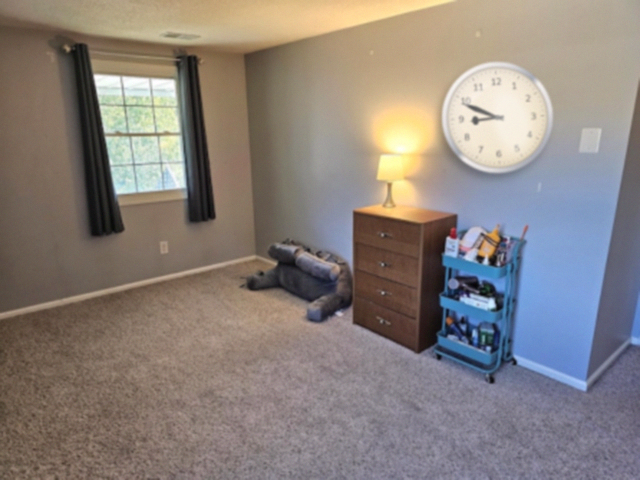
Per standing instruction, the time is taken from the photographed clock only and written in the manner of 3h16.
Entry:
8h49
